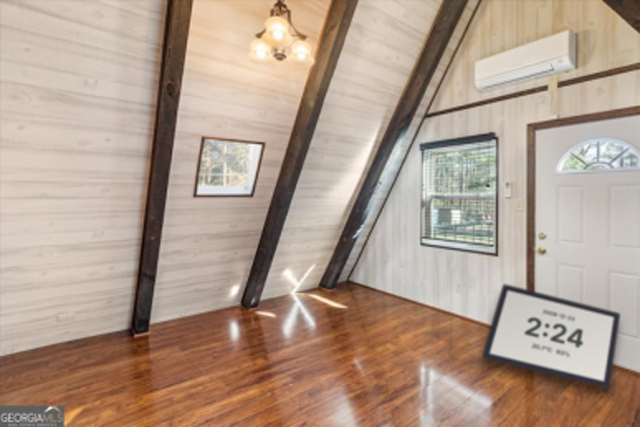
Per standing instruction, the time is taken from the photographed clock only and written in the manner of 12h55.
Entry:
2h24
